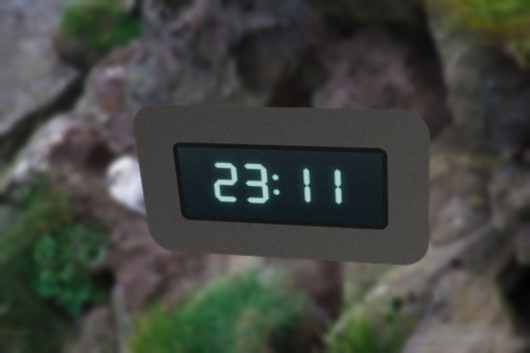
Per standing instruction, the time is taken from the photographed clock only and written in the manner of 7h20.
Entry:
23h11
